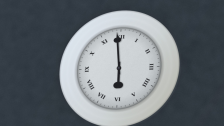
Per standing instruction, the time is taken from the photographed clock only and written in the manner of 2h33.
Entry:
5h59
